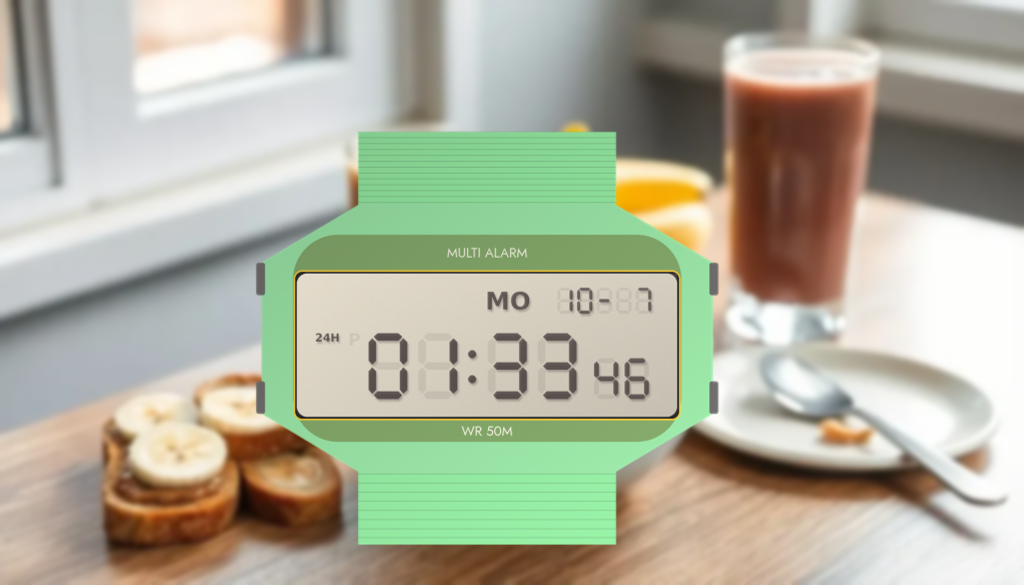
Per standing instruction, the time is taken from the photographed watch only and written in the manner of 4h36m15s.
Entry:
1h33m46s
